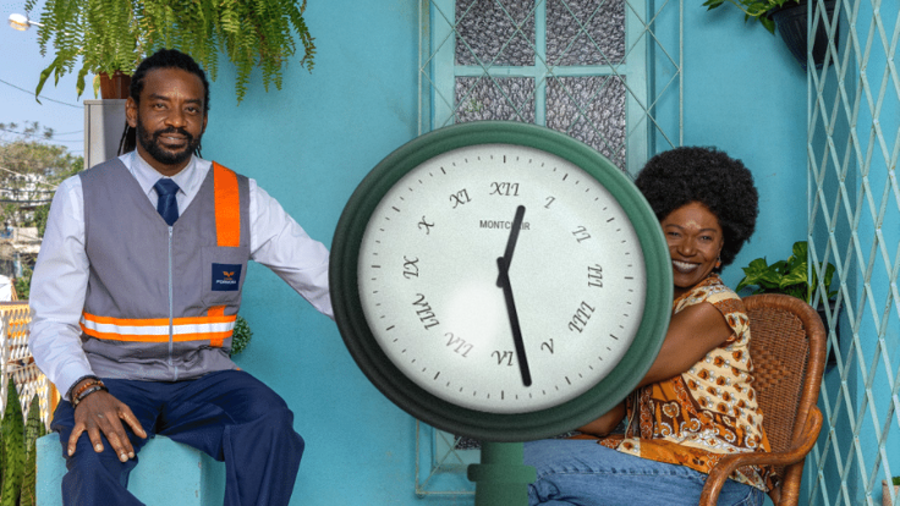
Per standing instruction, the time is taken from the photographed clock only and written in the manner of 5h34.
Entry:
12h28
